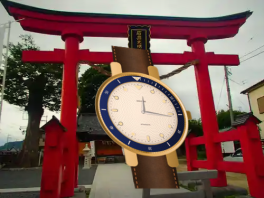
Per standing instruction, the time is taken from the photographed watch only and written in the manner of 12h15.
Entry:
12h16
